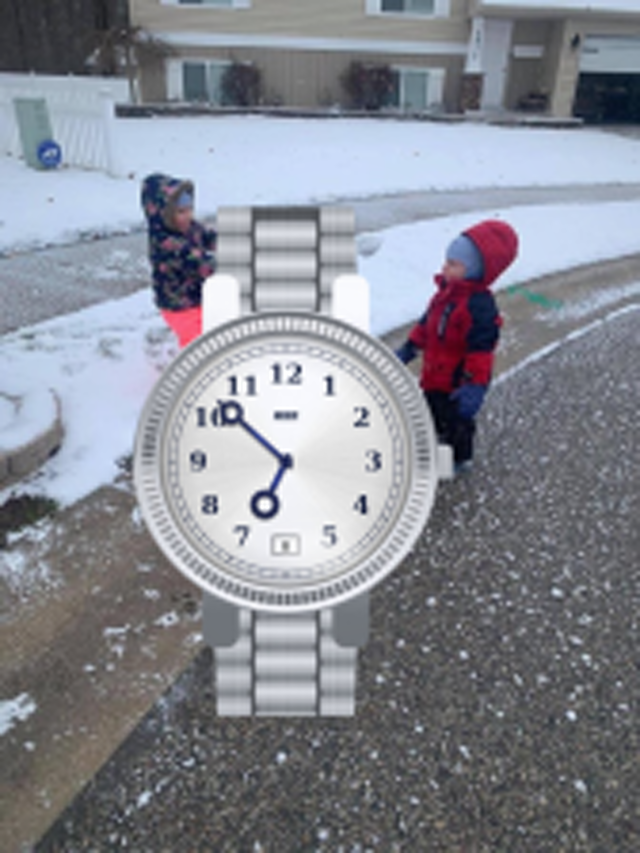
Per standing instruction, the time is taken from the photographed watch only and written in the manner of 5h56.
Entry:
6h52
